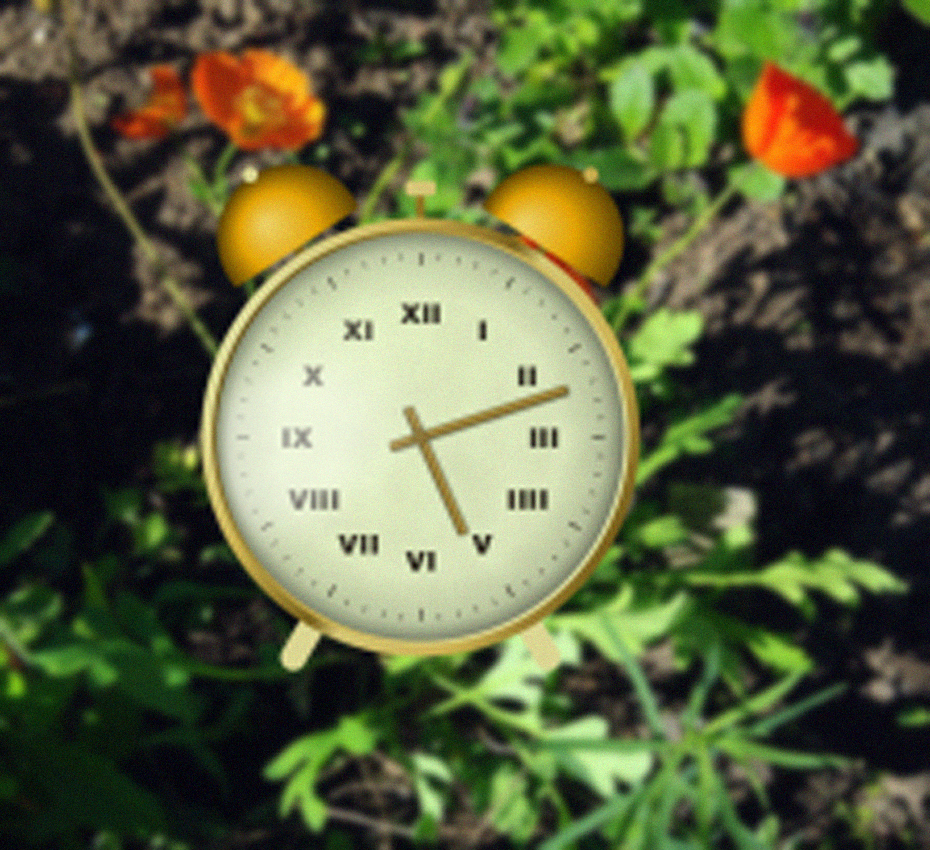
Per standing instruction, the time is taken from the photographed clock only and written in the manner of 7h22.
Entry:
5h12
